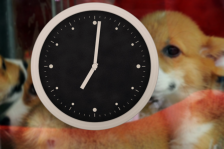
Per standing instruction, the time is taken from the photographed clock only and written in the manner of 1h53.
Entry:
7h01
